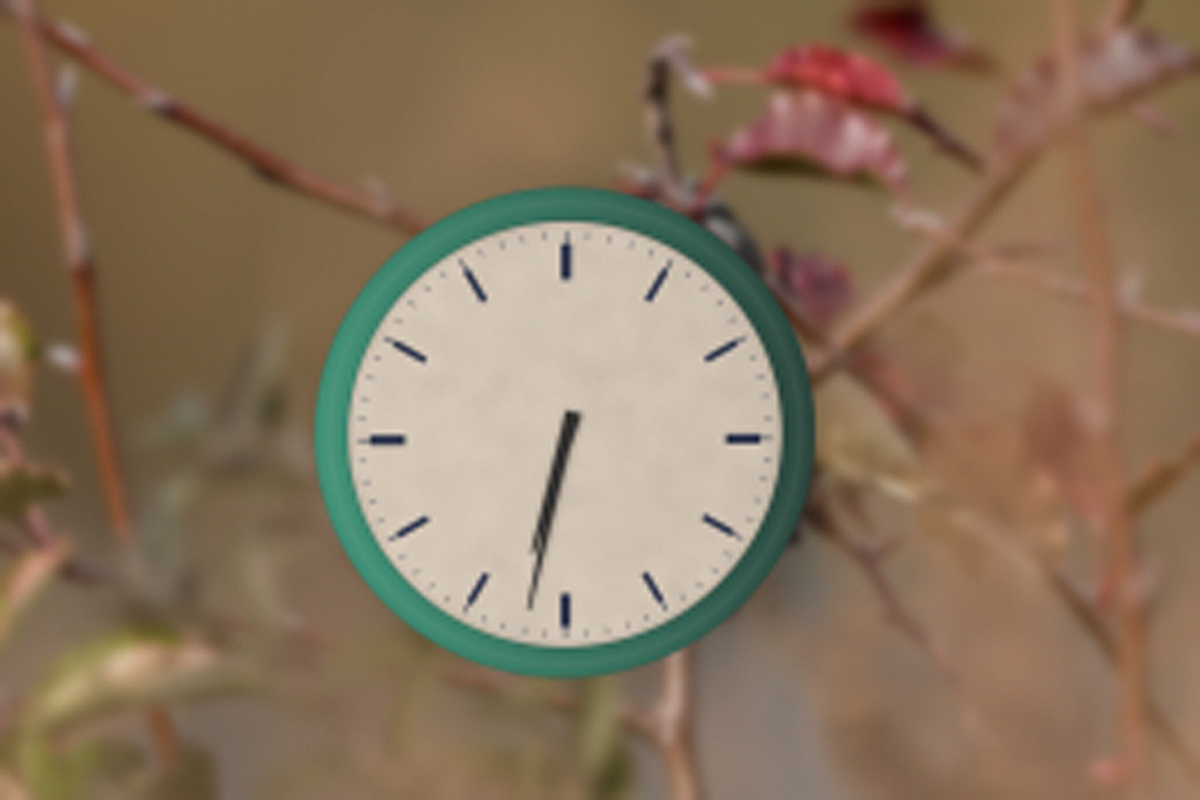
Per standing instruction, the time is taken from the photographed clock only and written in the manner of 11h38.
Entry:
6h32
